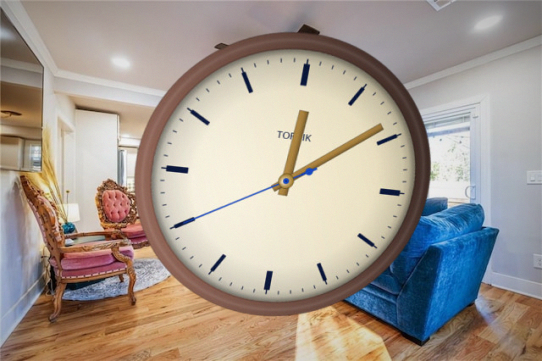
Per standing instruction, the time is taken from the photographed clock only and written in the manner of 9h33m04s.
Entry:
12h08m40s
